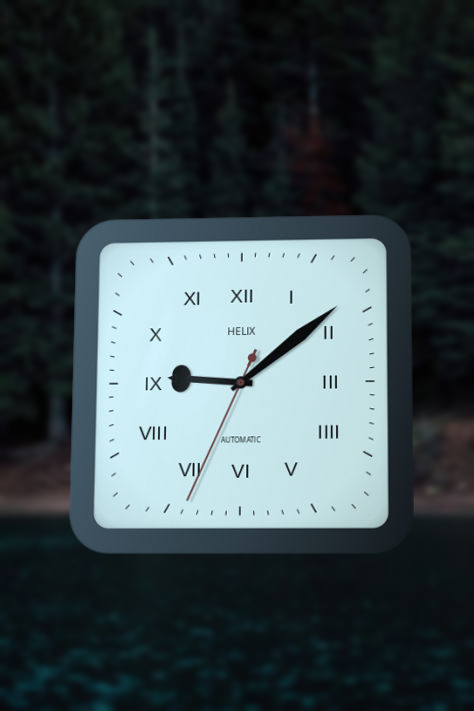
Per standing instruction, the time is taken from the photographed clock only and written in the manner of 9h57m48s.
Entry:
9h08m34s
